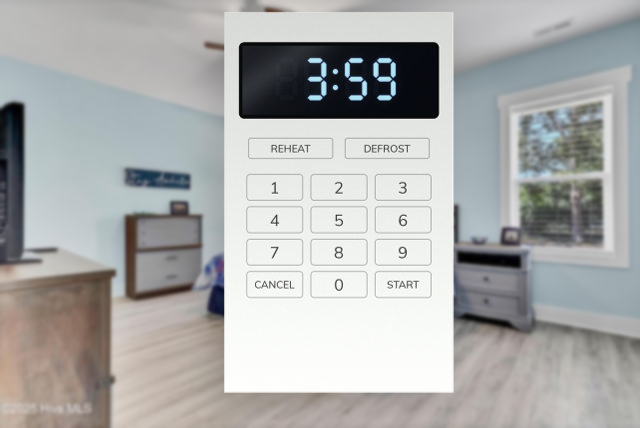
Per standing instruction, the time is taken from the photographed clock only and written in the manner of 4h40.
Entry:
3h59
